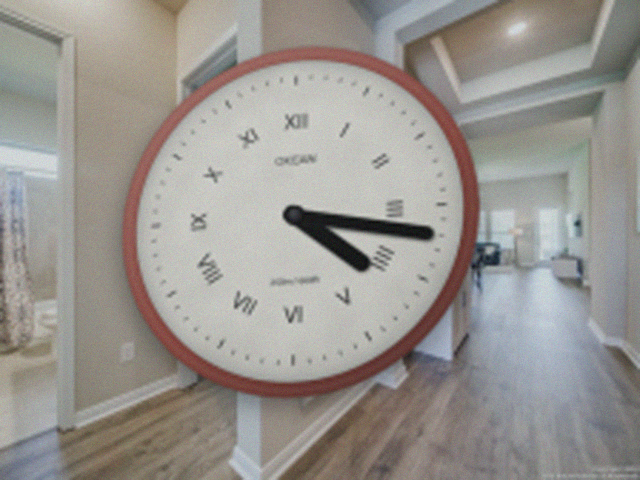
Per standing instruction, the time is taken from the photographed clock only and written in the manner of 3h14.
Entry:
4h17
